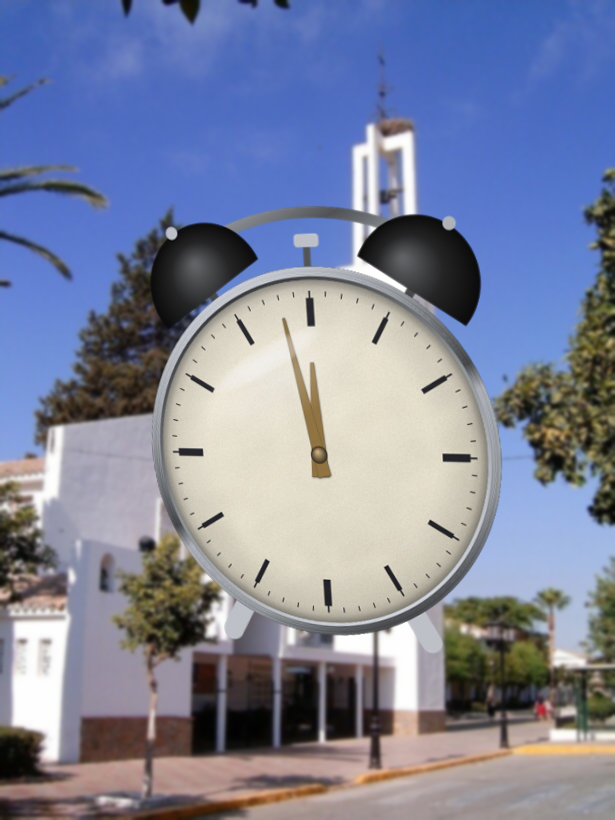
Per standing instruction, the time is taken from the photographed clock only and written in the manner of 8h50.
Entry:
11h58
